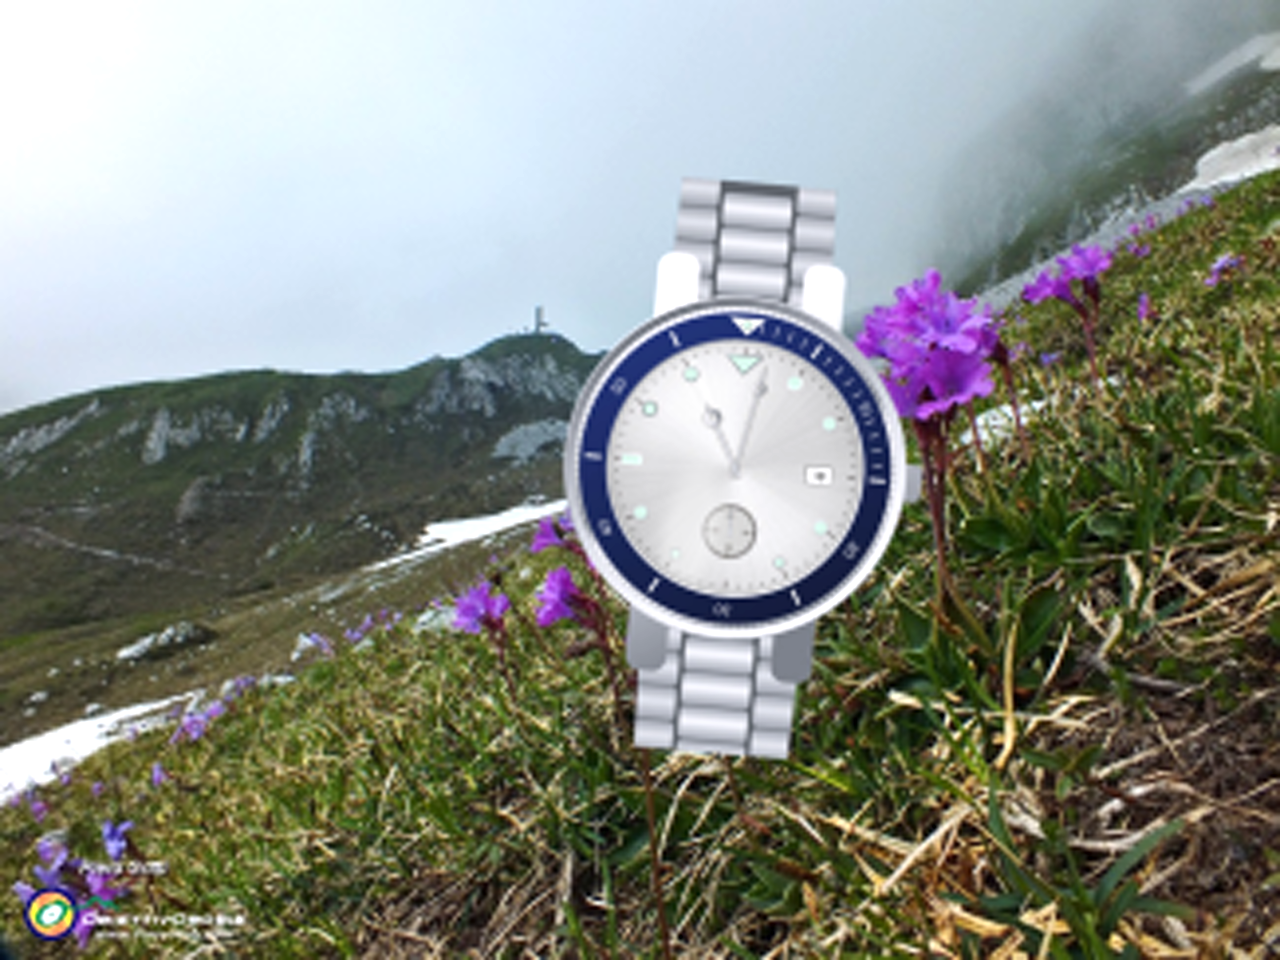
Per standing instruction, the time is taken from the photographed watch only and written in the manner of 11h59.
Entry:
11h02
